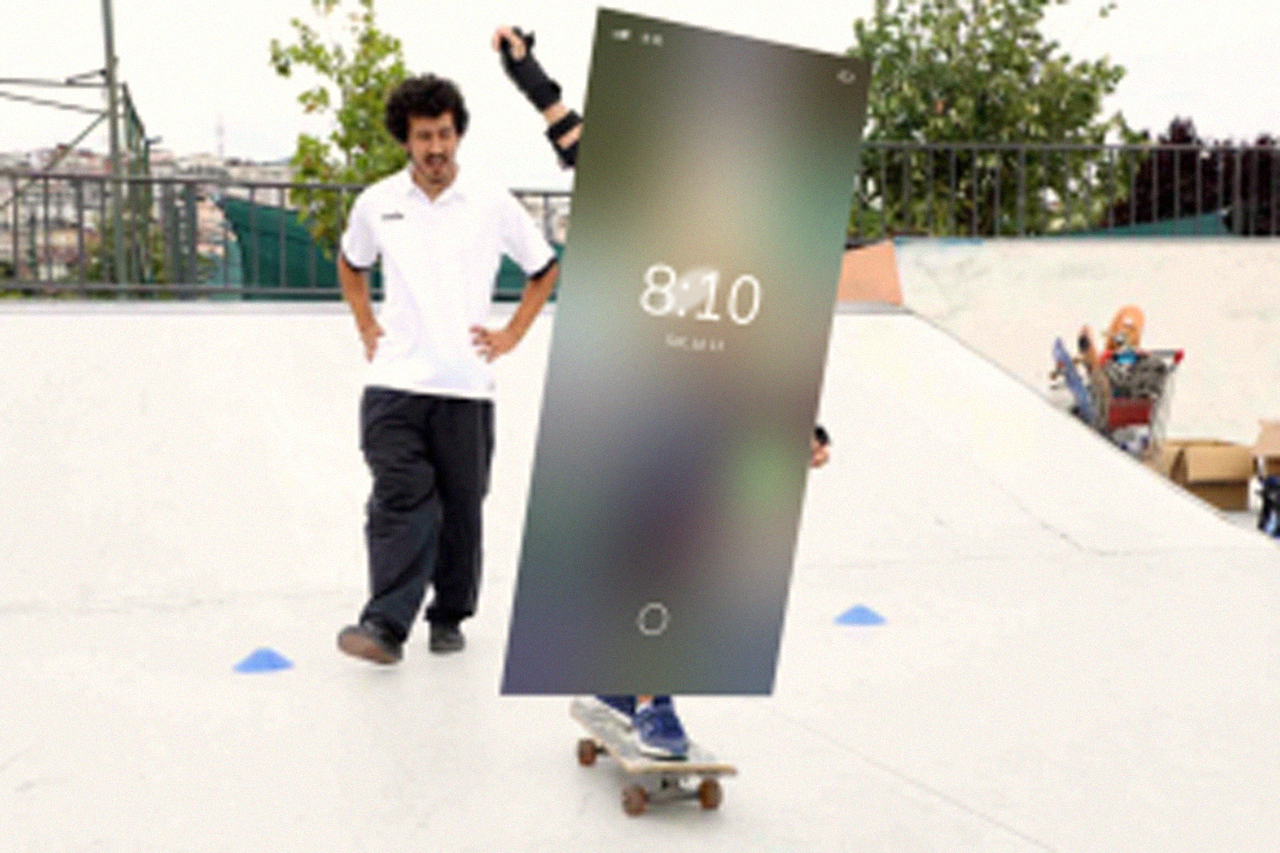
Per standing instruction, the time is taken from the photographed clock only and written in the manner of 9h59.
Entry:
8h10
